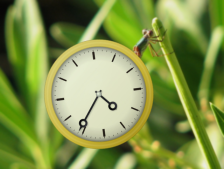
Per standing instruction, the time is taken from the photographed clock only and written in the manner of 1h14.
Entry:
4h36
